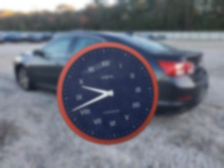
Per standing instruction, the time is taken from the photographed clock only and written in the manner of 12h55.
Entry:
9h42
